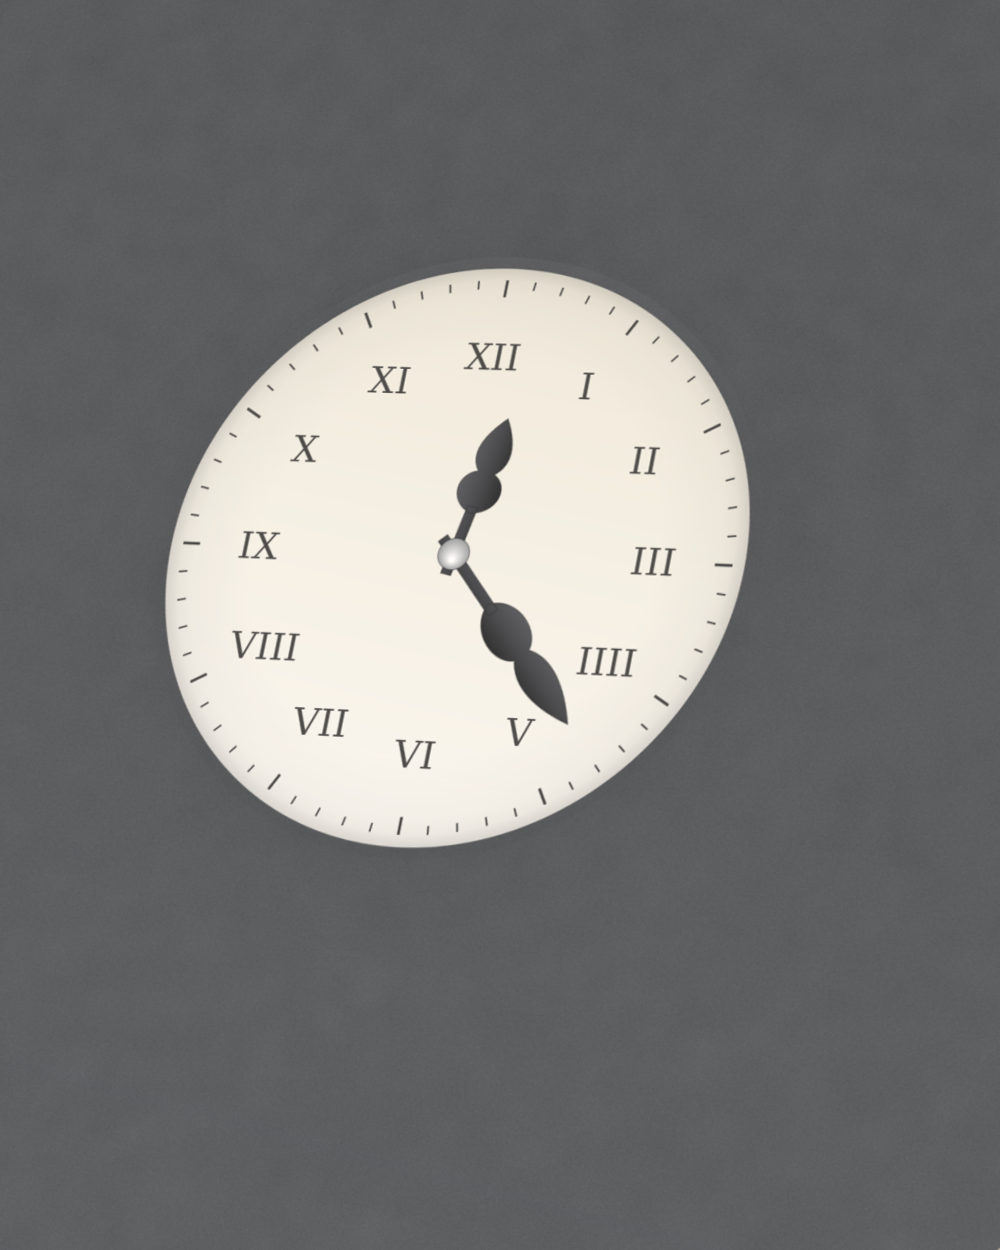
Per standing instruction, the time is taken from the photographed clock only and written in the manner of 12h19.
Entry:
12h23
